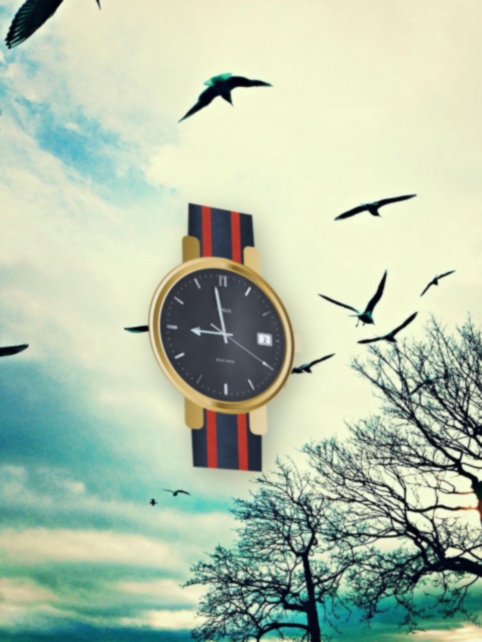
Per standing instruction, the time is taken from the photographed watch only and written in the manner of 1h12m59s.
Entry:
8h58m20s
